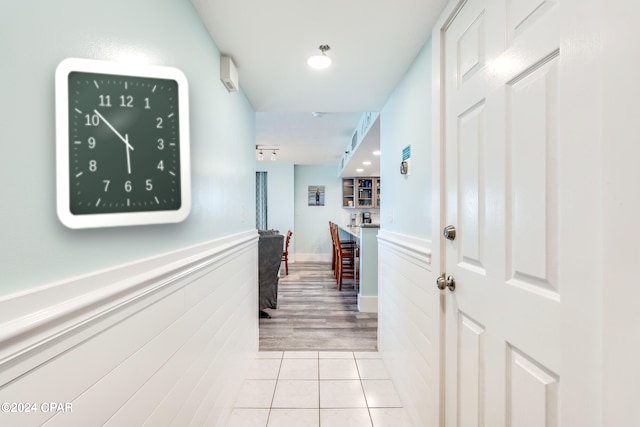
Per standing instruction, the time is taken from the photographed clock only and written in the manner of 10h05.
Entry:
5h52
